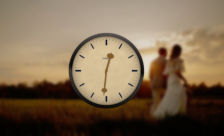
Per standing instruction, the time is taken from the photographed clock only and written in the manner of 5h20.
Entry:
12h31
